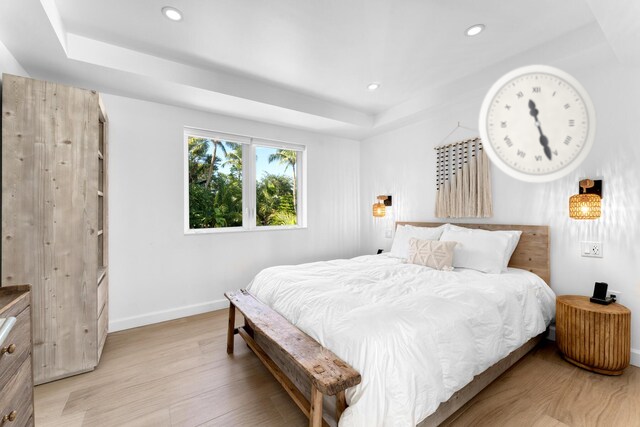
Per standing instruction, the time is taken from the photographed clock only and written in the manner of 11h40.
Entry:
11h27
